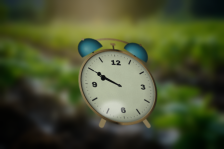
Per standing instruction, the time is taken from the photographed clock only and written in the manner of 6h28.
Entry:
9h50
